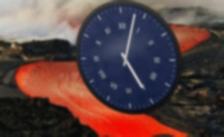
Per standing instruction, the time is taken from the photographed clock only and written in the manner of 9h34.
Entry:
5h03
